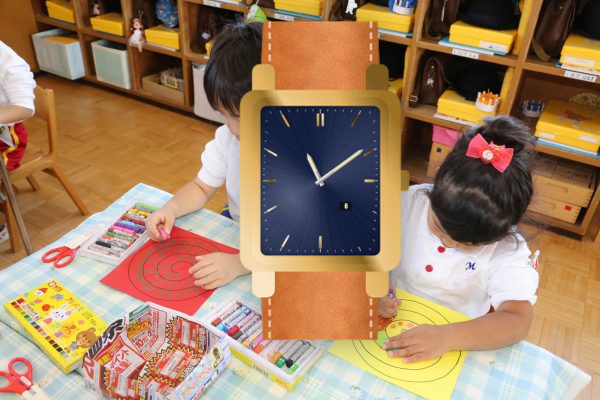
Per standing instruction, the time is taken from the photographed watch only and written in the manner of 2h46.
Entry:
11h09
